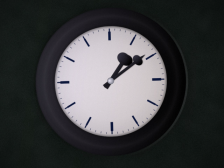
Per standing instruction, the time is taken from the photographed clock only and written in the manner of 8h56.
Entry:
1h09
